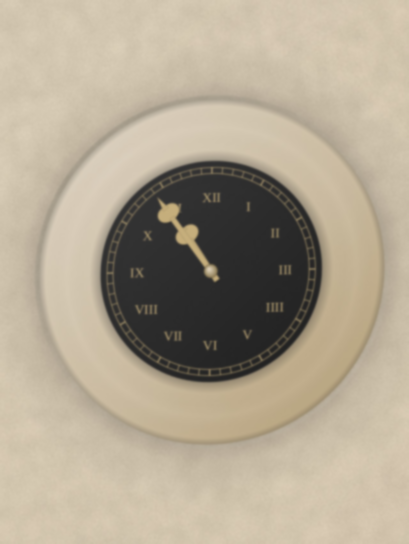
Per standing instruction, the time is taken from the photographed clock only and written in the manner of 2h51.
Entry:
10h54
